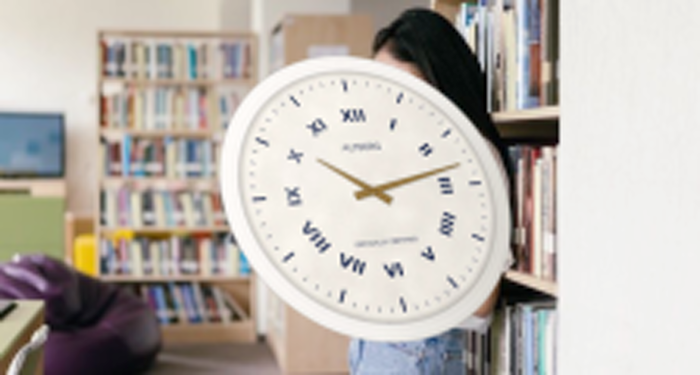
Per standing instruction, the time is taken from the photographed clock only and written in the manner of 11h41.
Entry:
10h13
